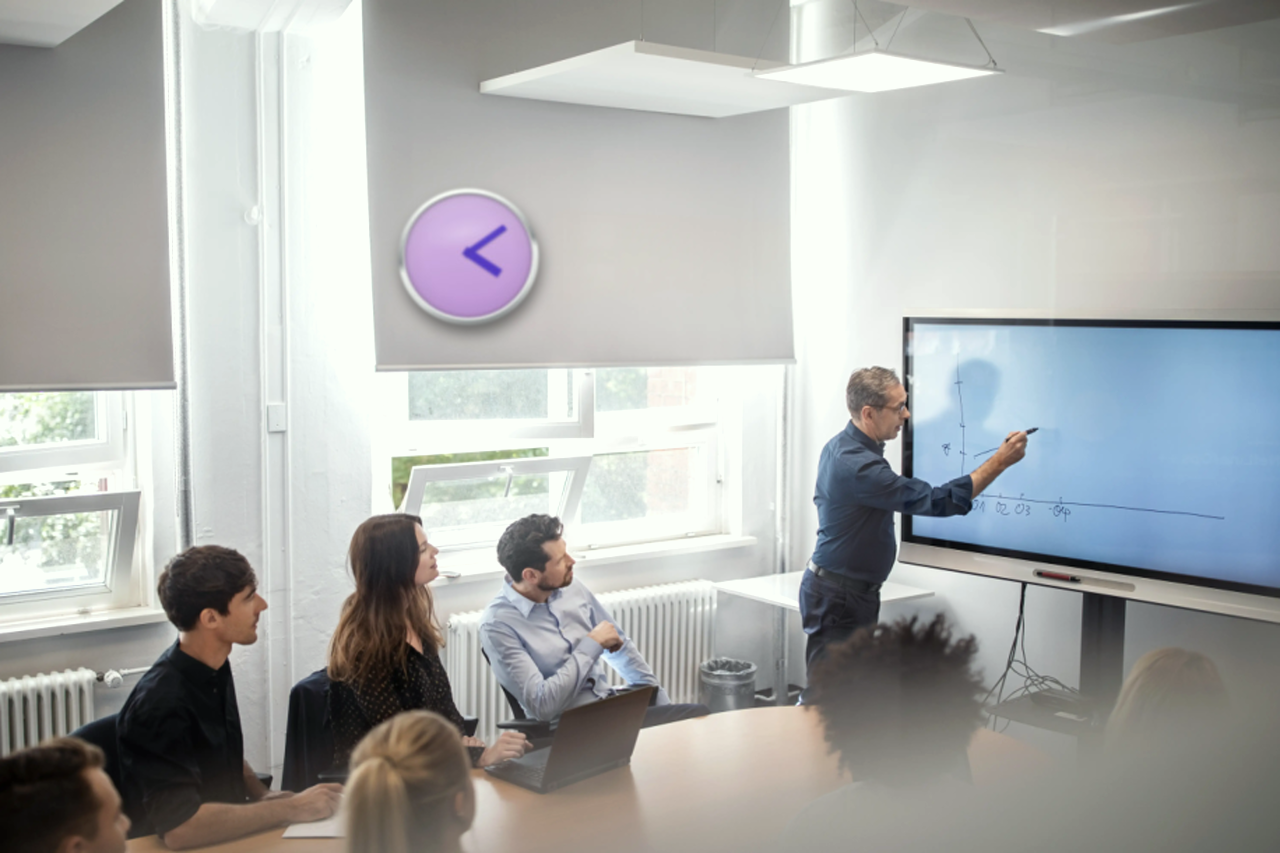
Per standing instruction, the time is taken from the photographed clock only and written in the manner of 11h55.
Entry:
4h09
